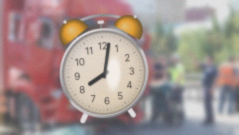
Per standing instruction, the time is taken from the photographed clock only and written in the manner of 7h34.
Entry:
8h02
